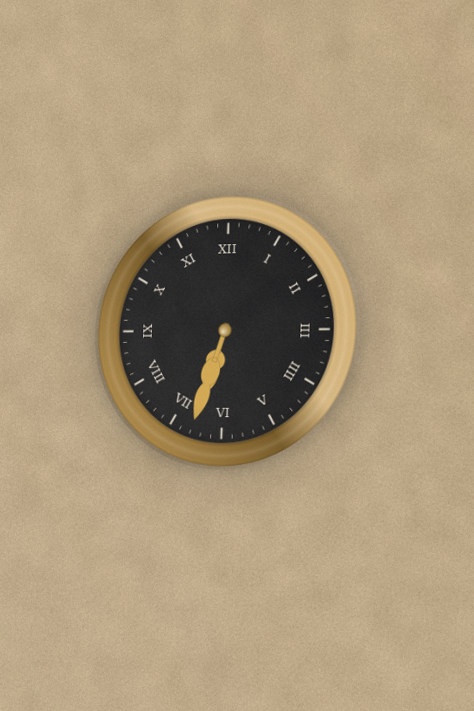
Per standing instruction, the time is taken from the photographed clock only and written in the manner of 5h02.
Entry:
6h33
